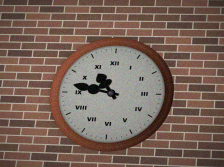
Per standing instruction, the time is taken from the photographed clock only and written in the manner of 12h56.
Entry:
10h47
